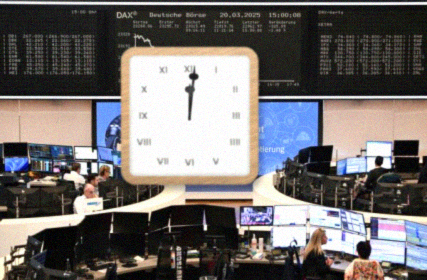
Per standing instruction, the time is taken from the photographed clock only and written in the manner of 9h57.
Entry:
12h01
